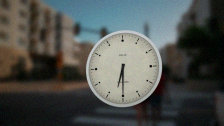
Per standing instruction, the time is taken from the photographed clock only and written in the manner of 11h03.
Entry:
6h30
